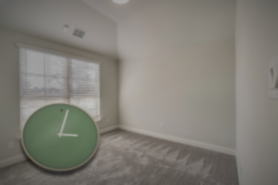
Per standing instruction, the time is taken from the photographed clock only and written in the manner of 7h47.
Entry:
3h02
